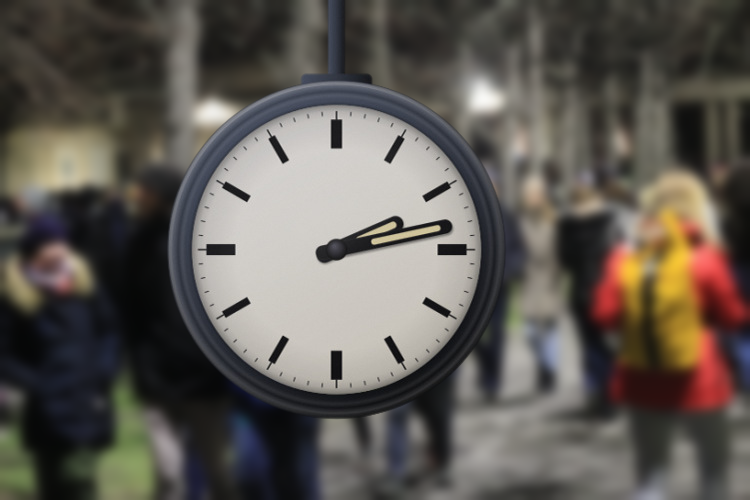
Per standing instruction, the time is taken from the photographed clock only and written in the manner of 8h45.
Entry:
2h13
